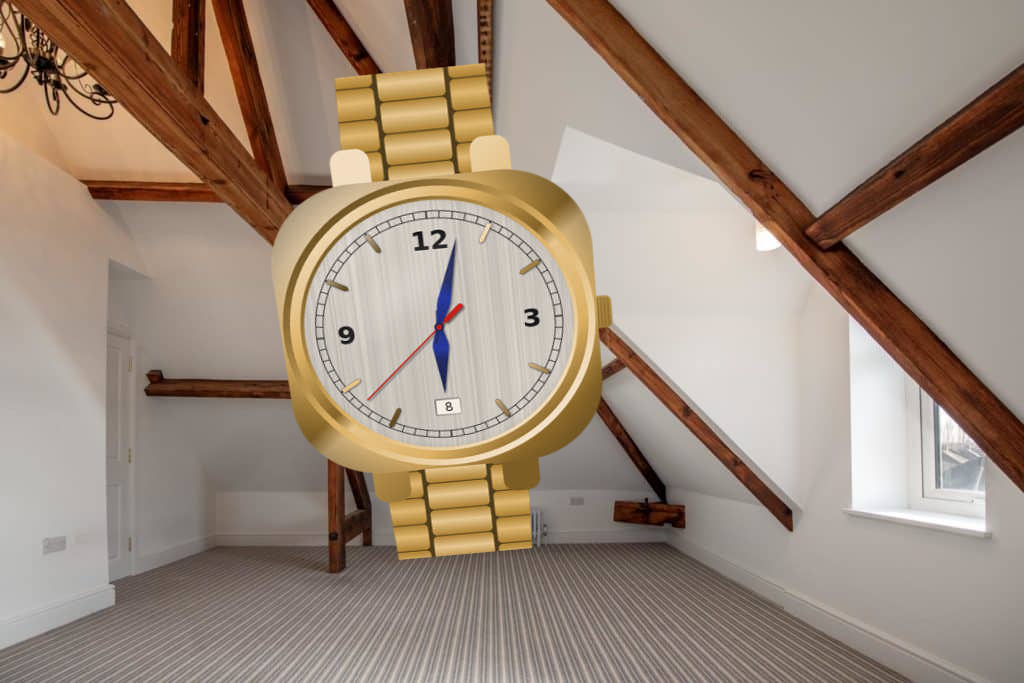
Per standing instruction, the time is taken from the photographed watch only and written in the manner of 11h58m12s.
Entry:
6h02m38s
